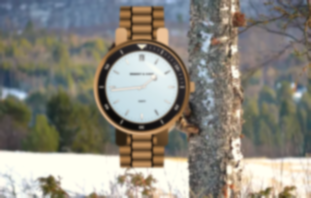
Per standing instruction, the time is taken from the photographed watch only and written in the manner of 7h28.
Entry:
1h44
